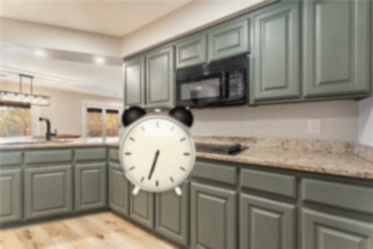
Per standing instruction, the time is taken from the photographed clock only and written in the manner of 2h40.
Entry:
6h33
